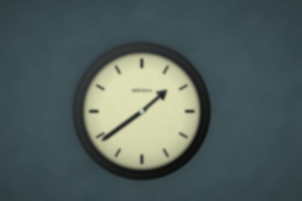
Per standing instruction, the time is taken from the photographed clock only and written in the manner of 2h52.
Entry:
1h39
